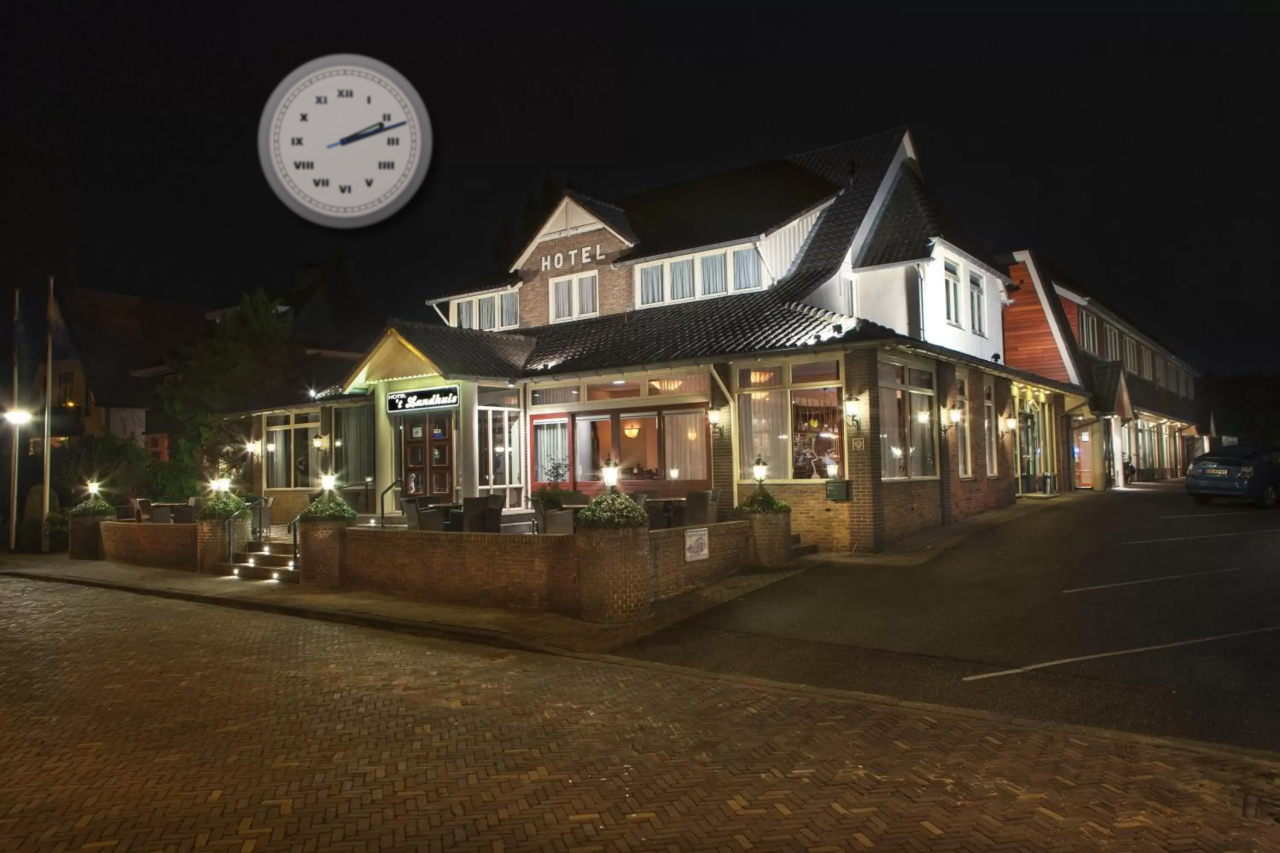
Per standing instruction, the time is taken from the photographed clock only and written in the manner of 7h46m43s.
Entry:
2h12m12s
